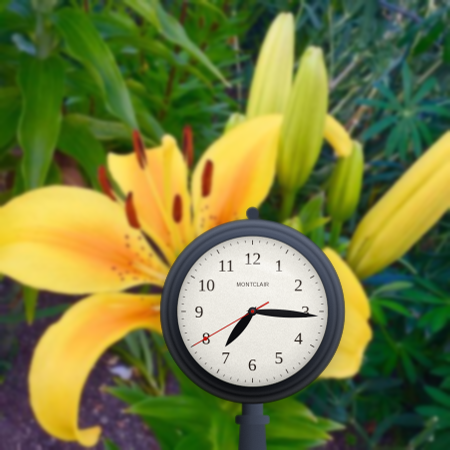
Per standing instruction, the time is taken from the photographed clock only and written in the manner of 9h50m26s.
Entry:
7h15m40s
